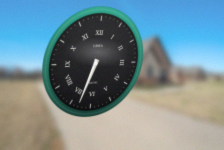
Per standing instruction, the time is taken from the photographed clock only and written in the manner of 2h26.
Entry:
6h33
